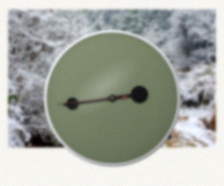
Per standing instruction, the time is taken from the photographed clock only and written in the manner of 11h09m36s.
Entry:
2h43m44s
